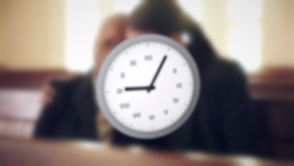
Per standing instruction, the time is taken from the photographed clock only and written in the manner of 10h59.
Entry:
9h05
